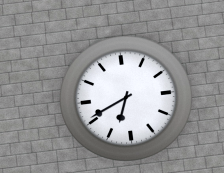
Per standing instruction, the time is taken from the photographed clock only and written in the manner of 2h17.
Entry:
6h41
